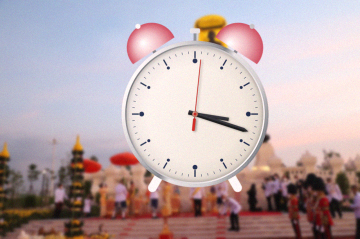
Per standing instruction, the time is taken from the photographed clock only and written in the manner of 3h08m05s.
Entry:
3h18m01s
